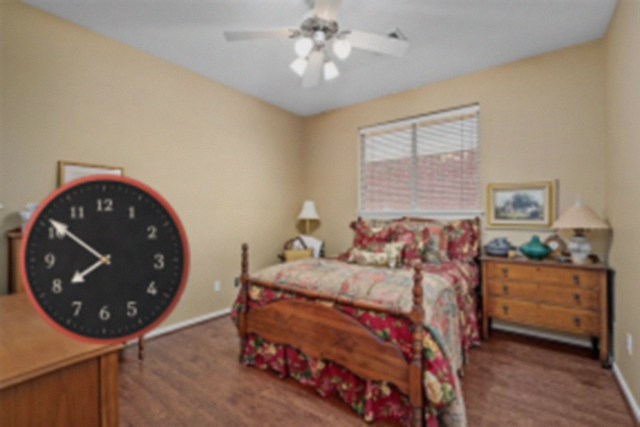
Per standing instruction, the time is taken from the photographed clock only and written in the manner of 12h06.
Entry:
7h51
